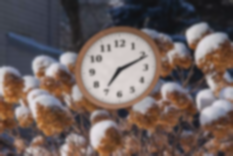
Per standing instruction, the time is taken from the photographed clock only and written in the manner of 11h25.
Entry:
7h11
